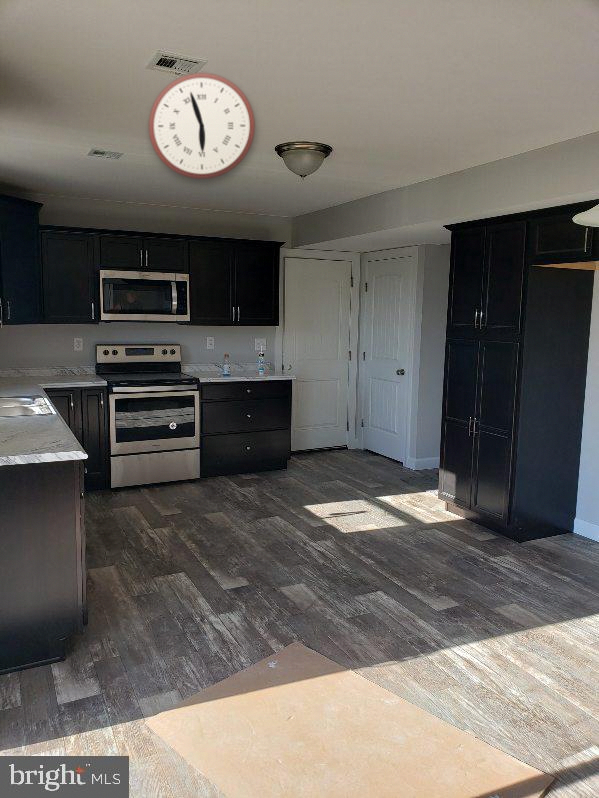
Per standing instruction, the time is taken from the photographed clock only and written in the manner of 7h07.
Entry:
5h57
